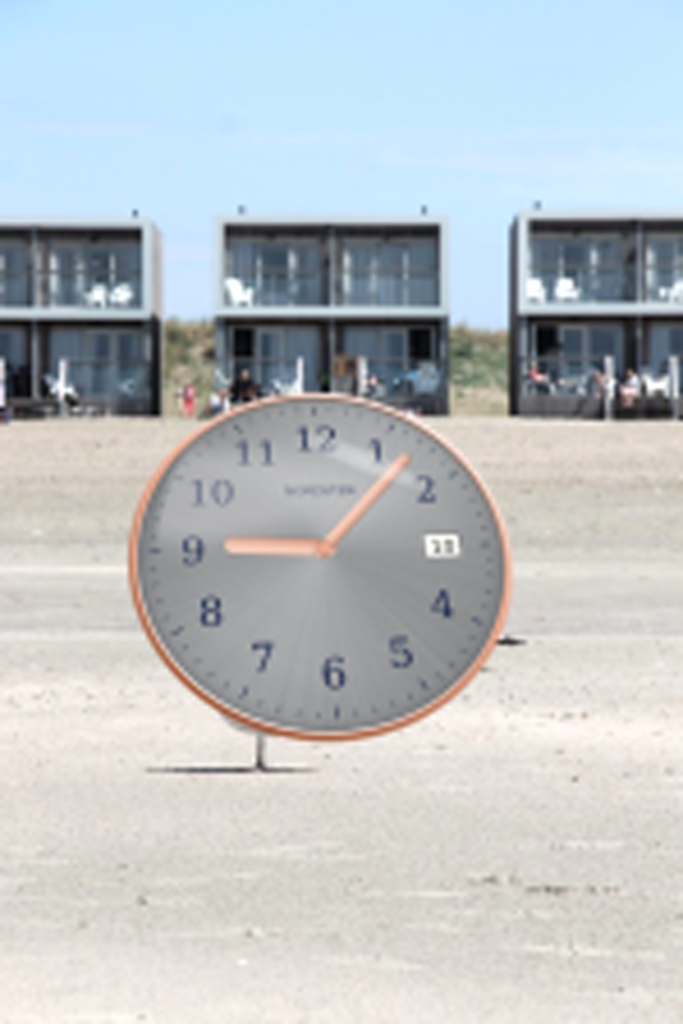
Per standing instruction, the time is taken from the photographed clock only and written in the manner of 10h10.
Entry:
9h07
